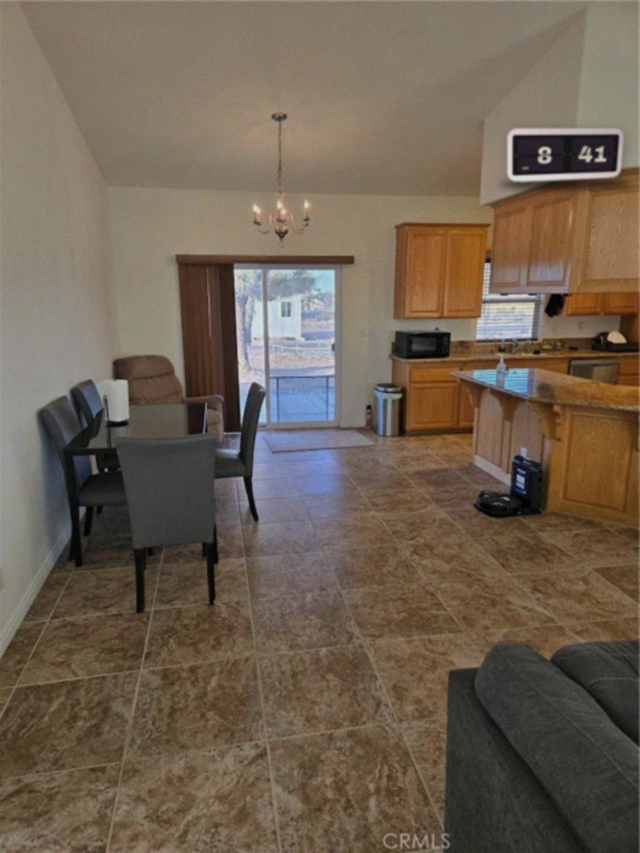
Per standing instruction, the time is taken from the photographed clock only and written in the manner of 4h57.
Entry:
8h41
